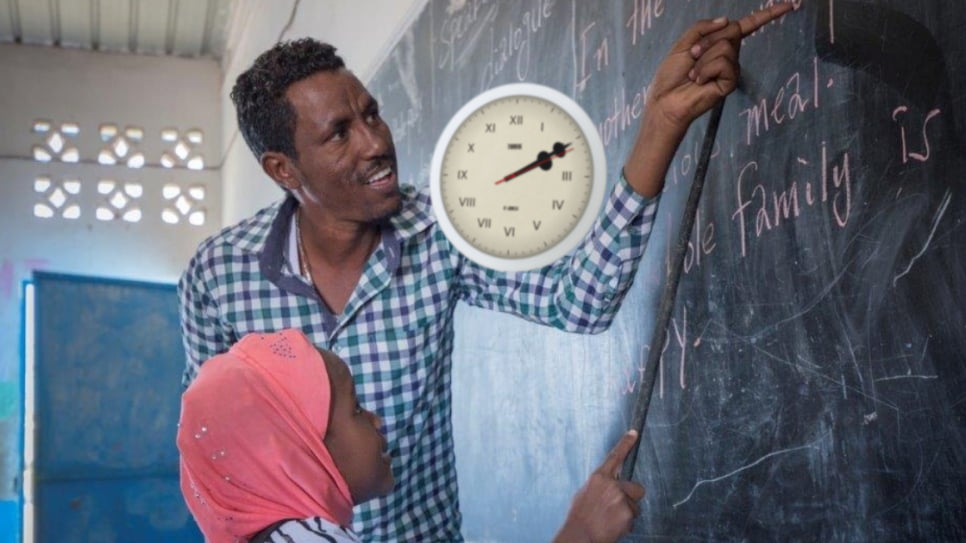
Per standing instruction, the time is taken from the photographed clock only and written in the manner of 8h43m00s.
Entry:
2h10m11s
